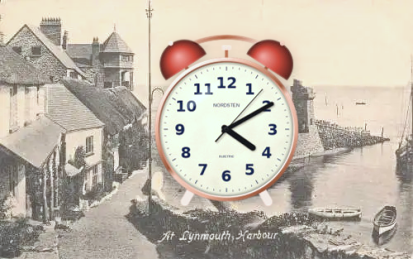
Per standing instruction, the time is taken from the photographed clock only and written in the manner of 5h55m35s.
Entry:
4h10m07s
